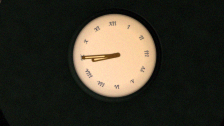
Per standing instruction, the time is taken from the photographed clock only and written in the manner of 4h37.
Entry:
8h45
